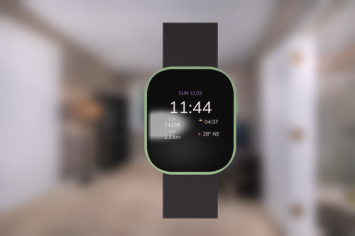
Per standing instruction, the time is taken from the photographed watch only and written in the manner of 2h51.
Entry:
11h44
